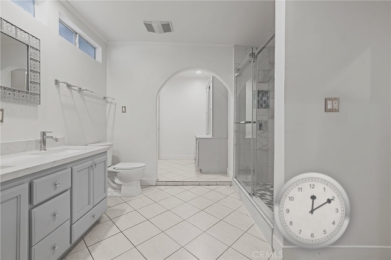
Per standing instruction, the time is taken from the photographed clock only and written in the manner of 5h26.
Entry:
12h10
